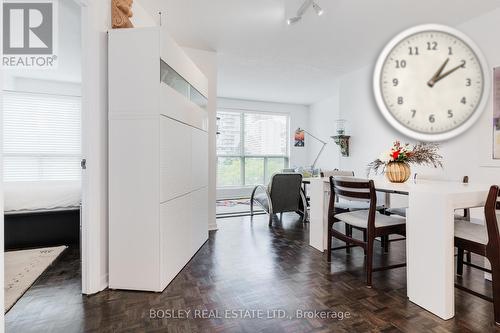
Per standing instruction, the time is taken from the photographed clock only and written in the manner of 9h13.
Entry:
1h10
